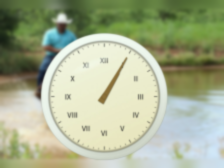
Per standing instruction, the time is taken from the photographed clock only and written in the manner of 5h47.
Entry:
1h05
